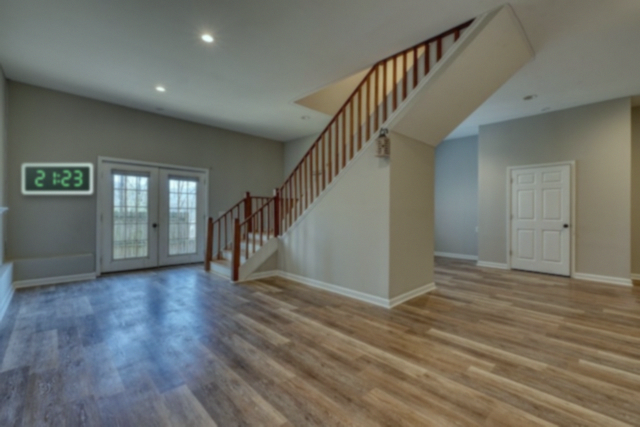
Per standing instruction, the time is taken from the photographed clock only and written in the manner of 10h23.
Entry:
21h23
